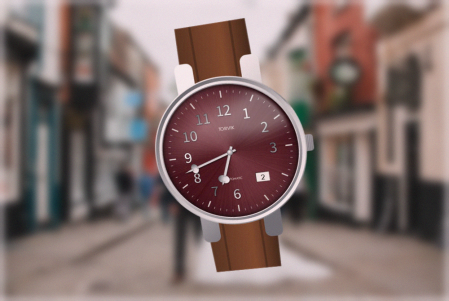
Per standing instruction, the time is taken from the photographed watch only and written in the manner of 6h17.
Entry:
6h42
